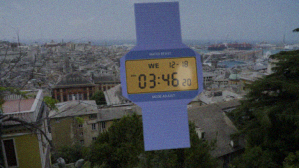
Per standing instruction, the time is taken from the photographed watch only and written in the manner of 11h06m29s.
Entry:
3h46m20s
